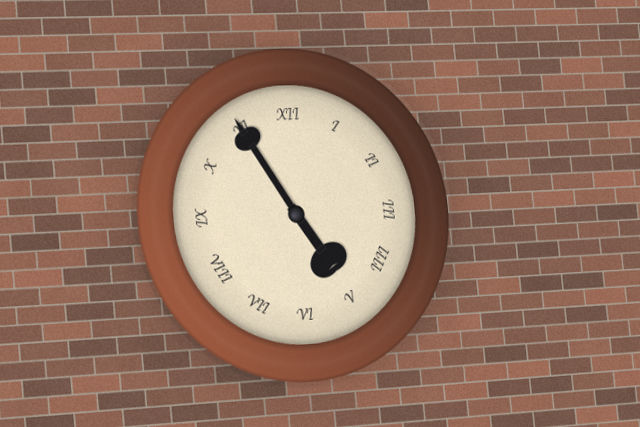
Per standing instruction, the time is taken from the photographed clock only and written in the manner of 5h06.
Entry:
4h55
